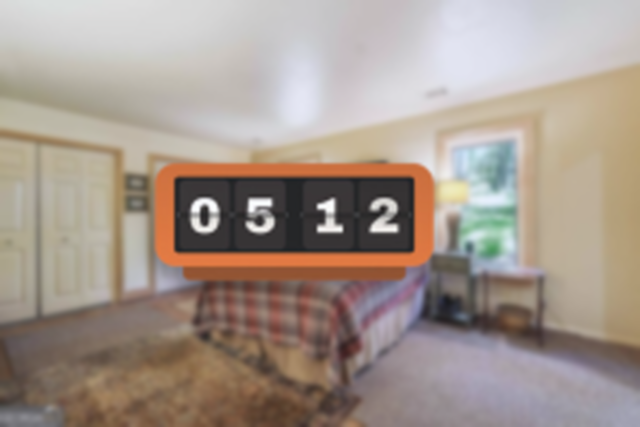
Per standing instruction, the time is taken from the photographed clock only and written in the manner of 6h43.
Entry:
5h12
